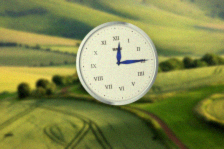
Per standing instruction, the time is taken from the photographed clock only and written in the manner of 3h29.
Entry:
12h15
